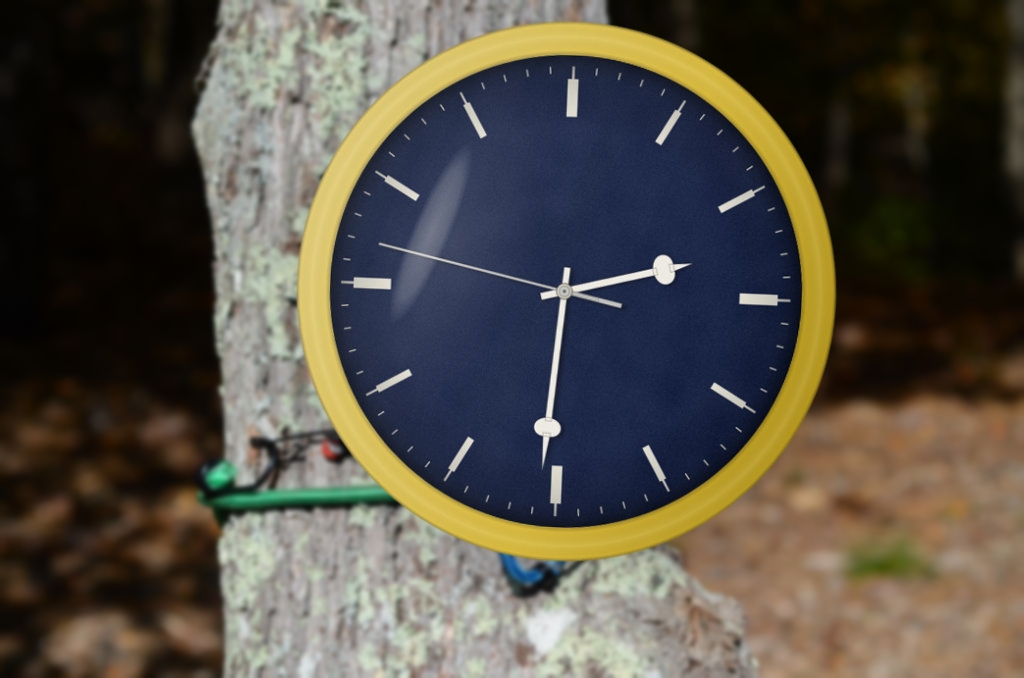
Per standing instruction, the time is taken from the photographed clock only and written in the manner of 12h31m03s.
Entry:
2h30m47s
